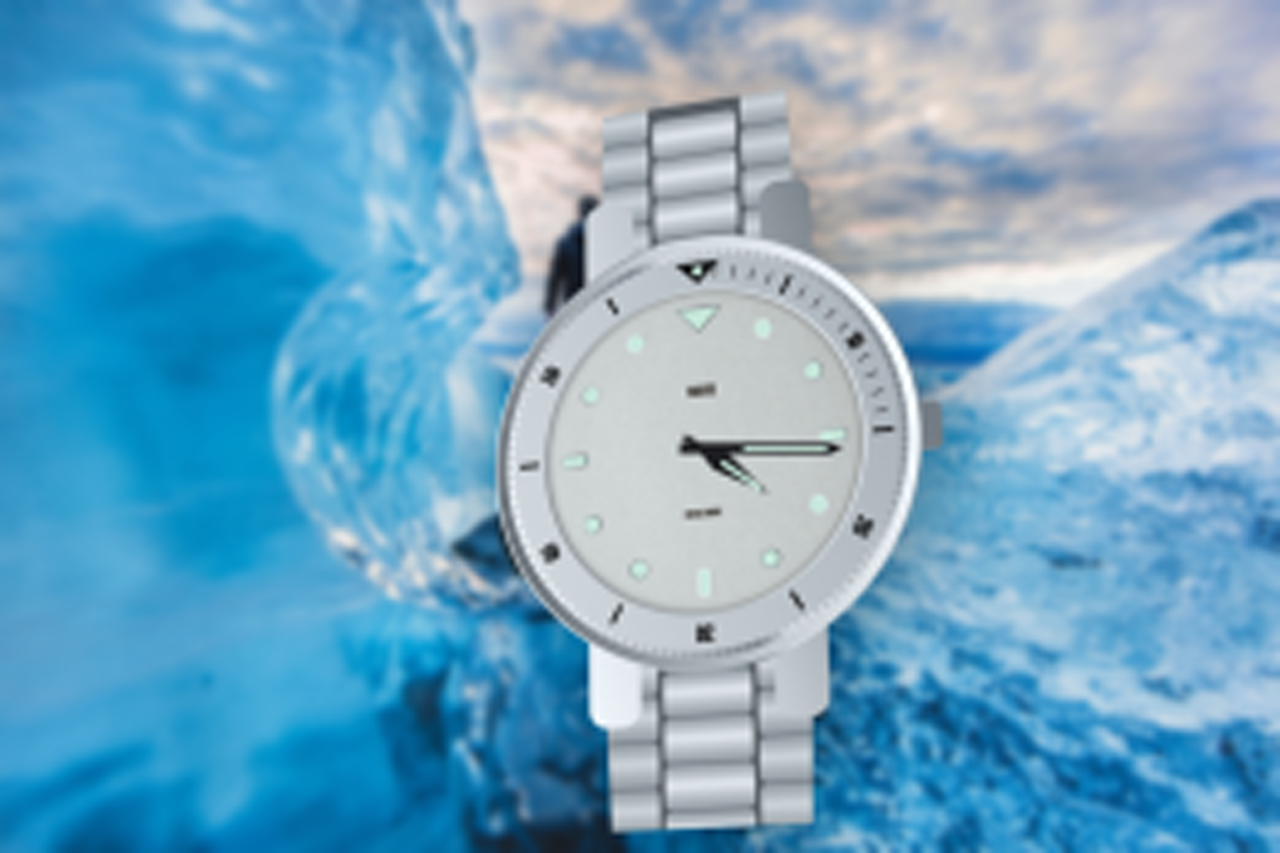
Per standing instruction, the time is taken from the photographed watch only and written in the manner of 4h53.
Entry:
4h16
